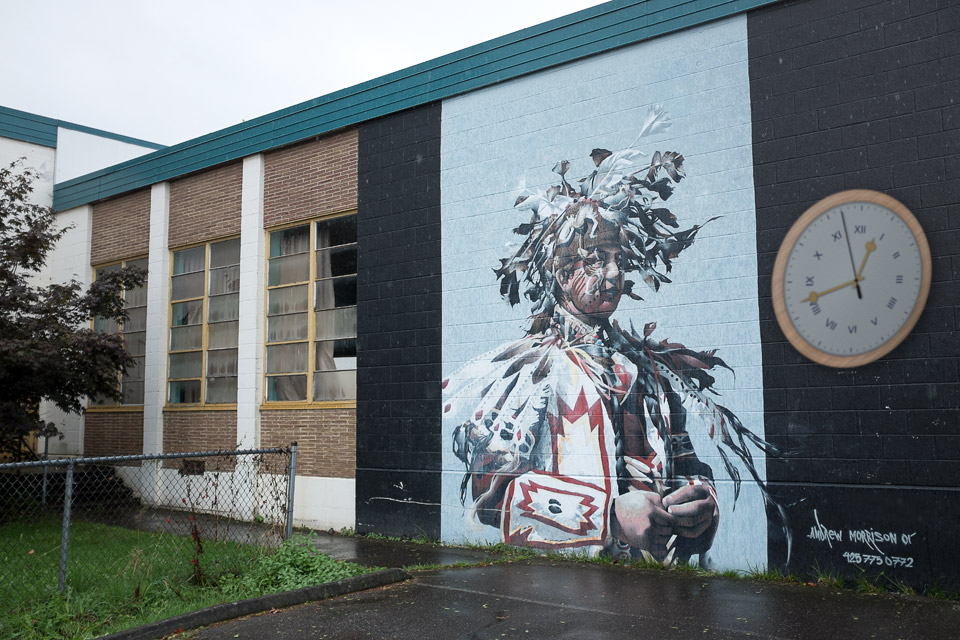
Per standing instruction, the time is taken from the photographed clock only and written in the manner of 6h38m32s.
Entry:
12h41m57s
